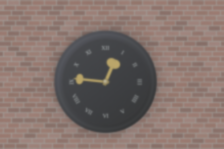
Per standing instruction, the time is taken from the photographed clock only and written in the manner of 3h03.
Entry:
12h46
